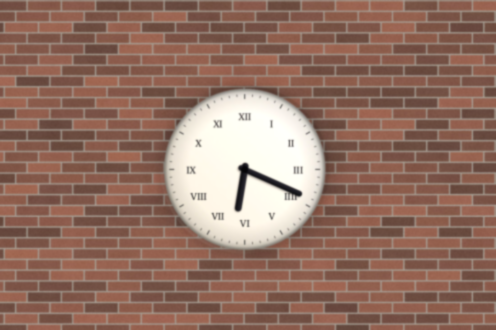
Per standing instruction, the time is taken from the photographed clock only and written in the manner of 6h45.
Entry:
6h19
